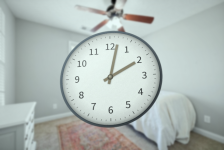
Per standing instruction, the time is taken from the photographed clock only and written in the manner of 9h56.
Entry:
2h02
